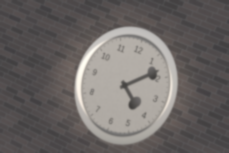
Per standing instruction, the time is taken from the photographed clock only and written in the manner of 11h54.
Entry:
4h08
